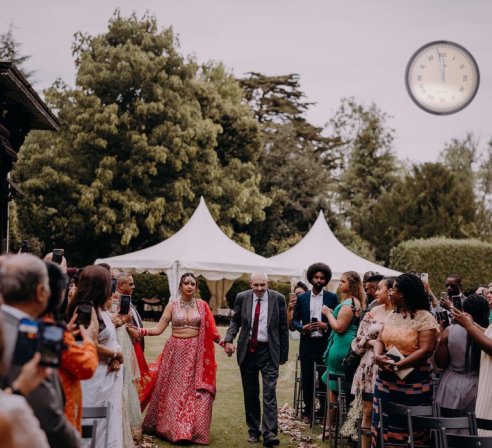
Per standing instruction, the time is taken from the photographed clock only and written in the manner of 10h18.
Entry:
11h58
